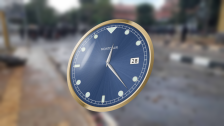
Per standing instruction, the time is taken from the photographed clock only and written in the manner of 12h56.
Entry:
12h23
